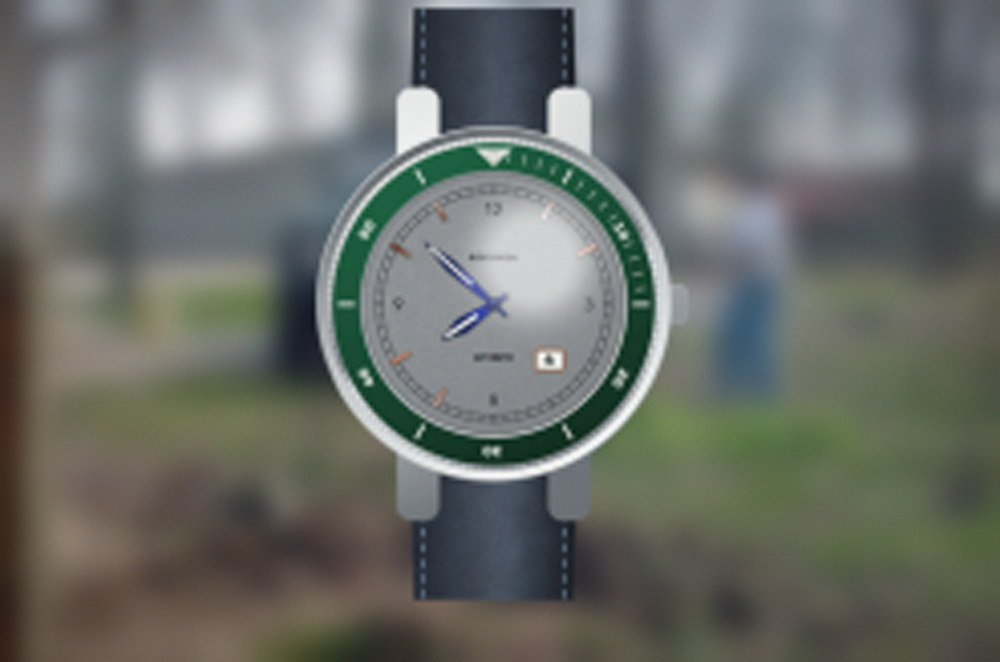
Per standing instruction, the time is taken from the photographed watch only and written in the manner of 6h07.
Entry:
7h52
